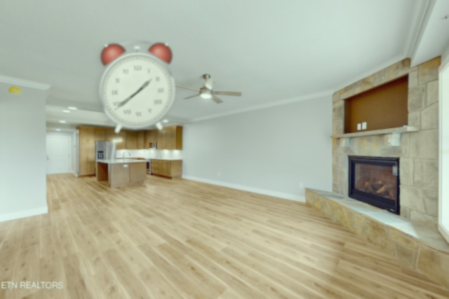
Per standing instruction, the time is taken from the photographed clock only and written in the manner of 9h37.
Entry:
1h39
